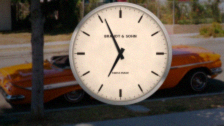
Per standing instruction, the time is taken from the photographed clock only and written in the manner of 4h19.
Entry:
6h56
